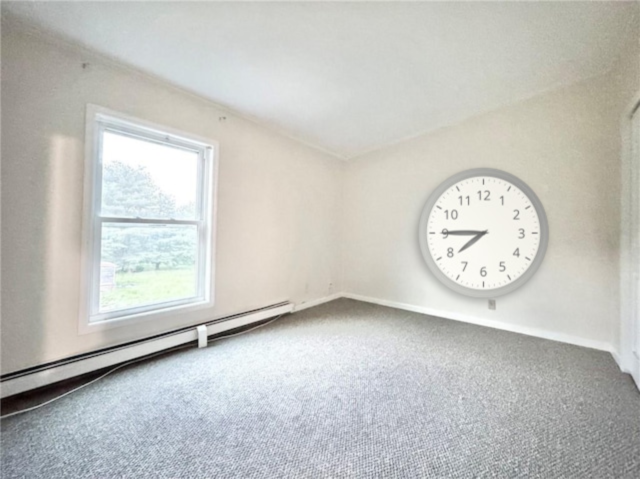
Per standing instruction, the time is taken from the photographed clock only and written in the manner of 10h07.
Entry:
7h45
